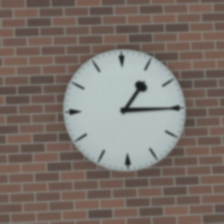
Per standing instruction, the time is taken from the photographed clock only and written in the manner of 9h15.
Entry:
1h15
